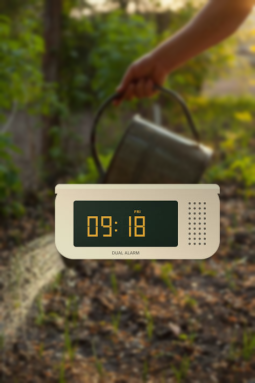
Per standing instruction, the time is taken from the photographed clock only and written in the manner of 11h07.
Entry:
9h18
